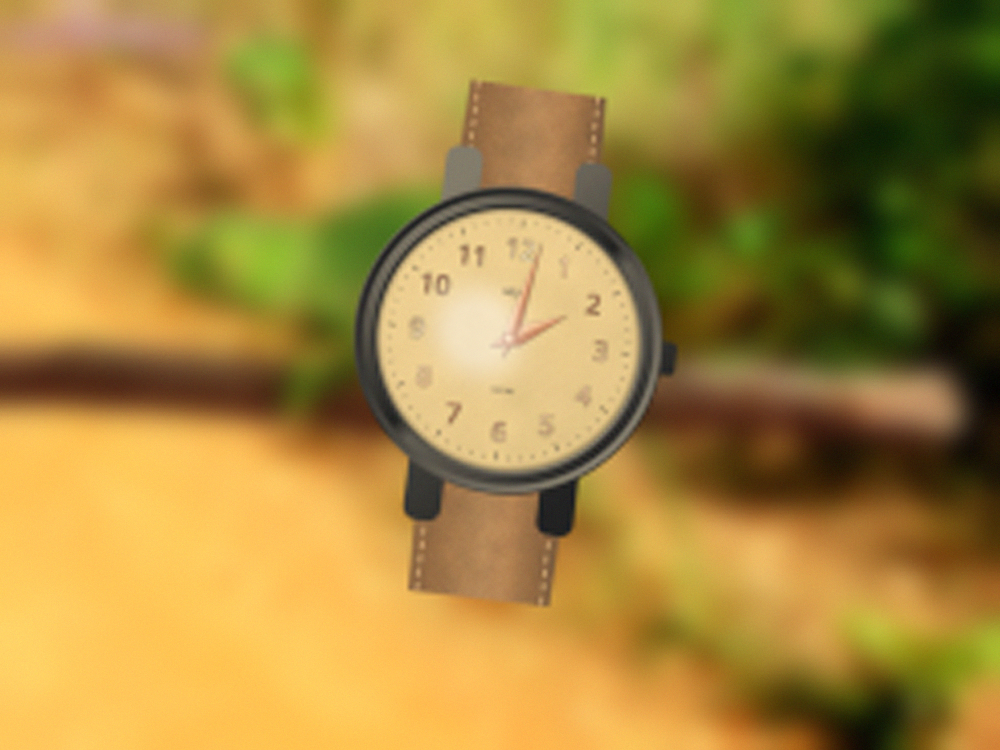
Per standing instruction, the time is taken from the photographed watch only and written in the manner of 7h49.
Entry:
2h02
